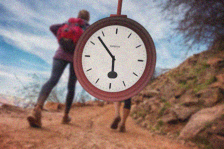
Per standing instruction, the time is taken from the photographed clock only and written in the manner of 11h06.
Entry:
5h53
